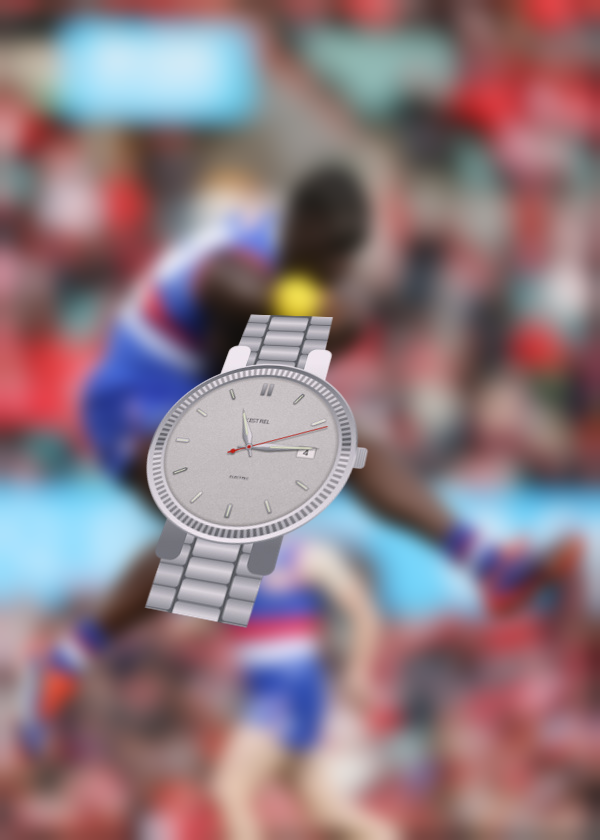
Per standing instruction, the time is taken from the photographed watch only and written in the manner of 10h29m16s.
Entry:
11h14m11s
